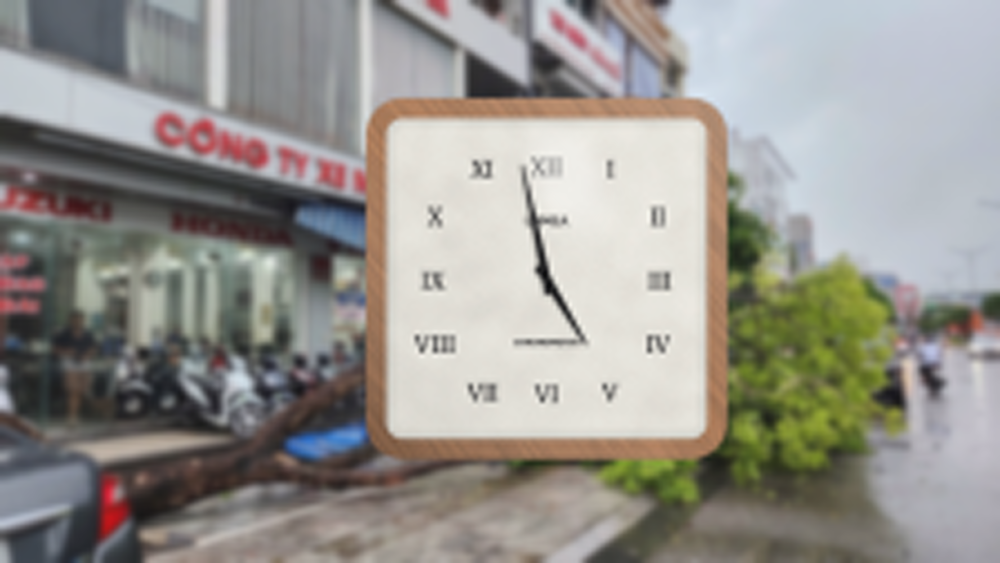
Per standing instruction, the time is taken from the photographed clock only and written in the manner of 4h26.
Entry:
4h58
